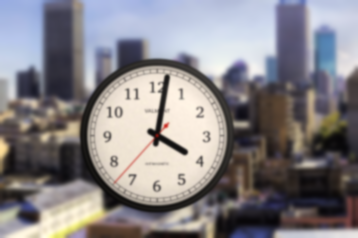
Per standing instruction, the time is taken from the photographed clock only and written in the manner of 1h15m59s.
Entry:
4h01m37s
